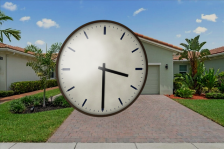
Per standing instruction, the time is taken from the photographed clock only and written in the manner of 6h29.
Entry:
3h30
